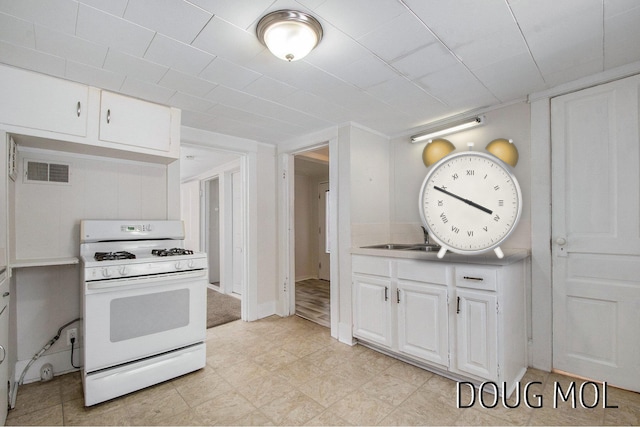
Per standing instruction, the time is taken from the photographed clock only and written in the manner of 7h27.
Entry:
3h49
